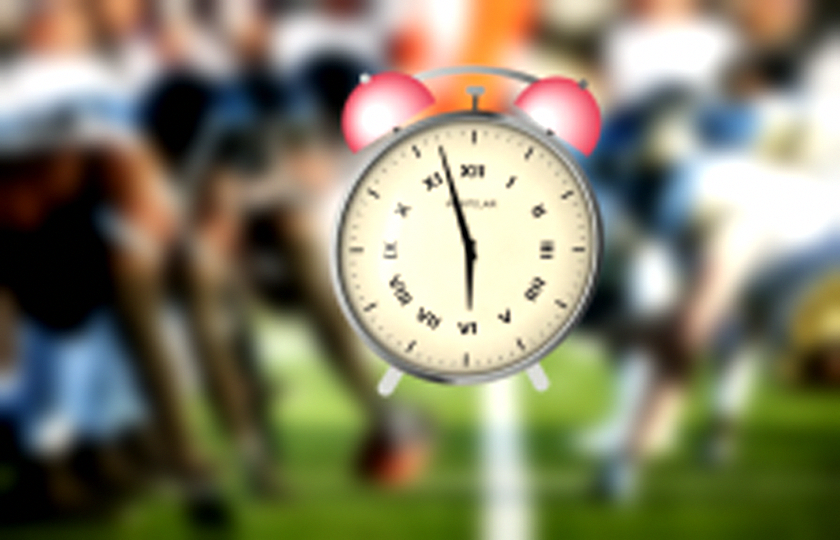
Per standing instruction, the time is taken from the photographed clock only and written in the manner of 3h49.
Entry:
5h57
